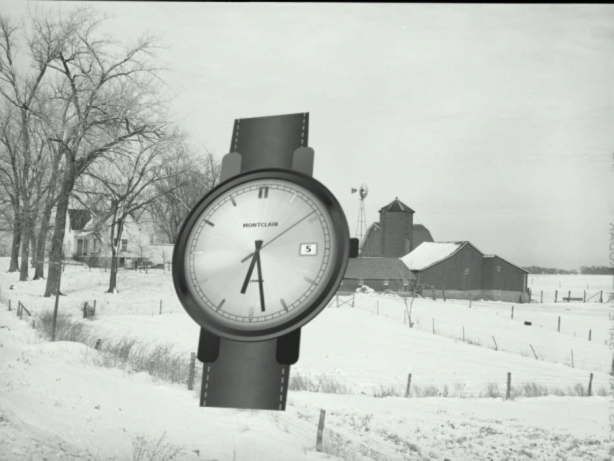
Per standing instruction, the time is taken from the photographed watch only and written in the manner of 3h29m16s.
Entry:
6h28m09s
